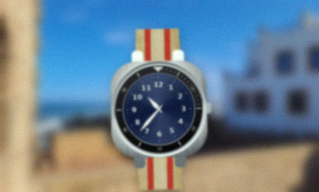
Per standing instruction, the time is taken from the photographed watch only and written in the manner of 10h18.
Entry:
10h37
